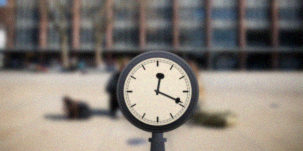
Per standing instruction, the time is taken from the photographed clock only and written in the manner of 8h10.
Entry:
12h19
